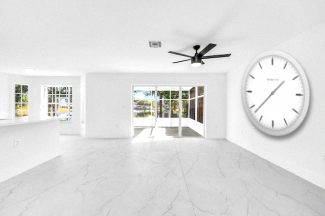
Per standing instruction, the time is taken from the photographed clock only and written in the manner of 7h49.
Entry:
1h38
